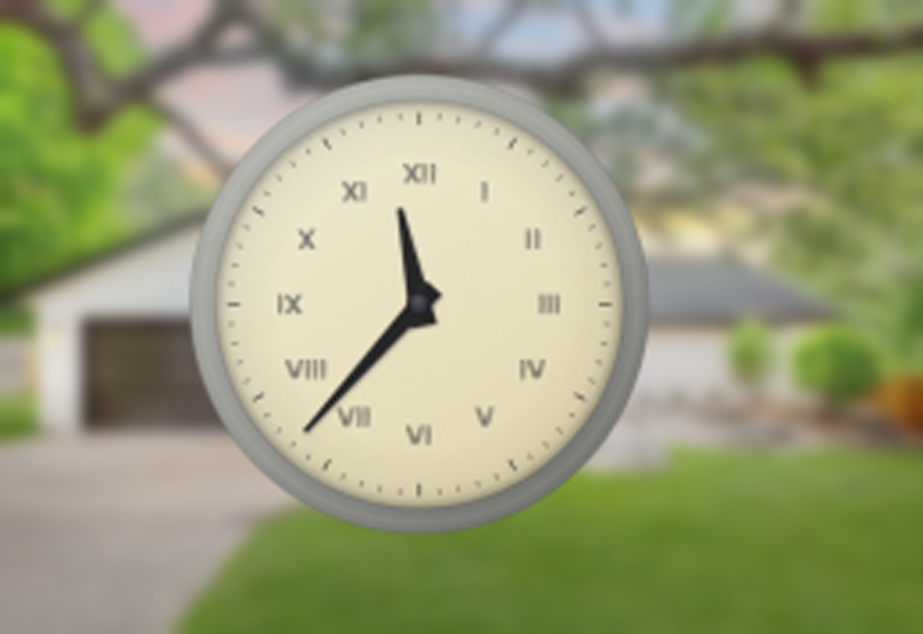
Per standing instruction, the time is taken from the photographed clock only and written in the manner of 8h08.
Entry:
11h37
